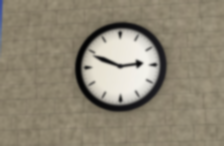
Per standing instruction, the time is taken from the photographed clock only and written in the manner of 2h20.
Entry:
2h49
